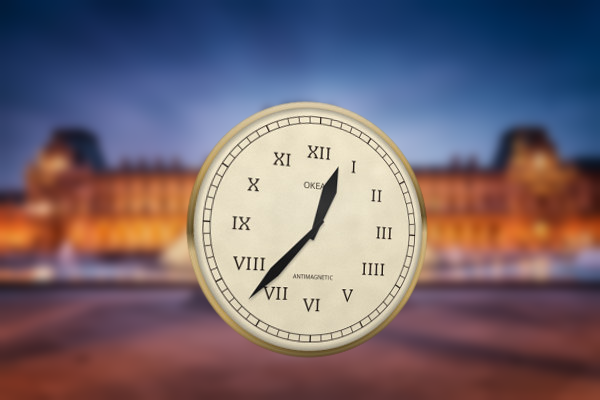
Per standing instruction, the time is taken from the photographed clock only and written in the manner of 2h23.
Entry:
12h37
